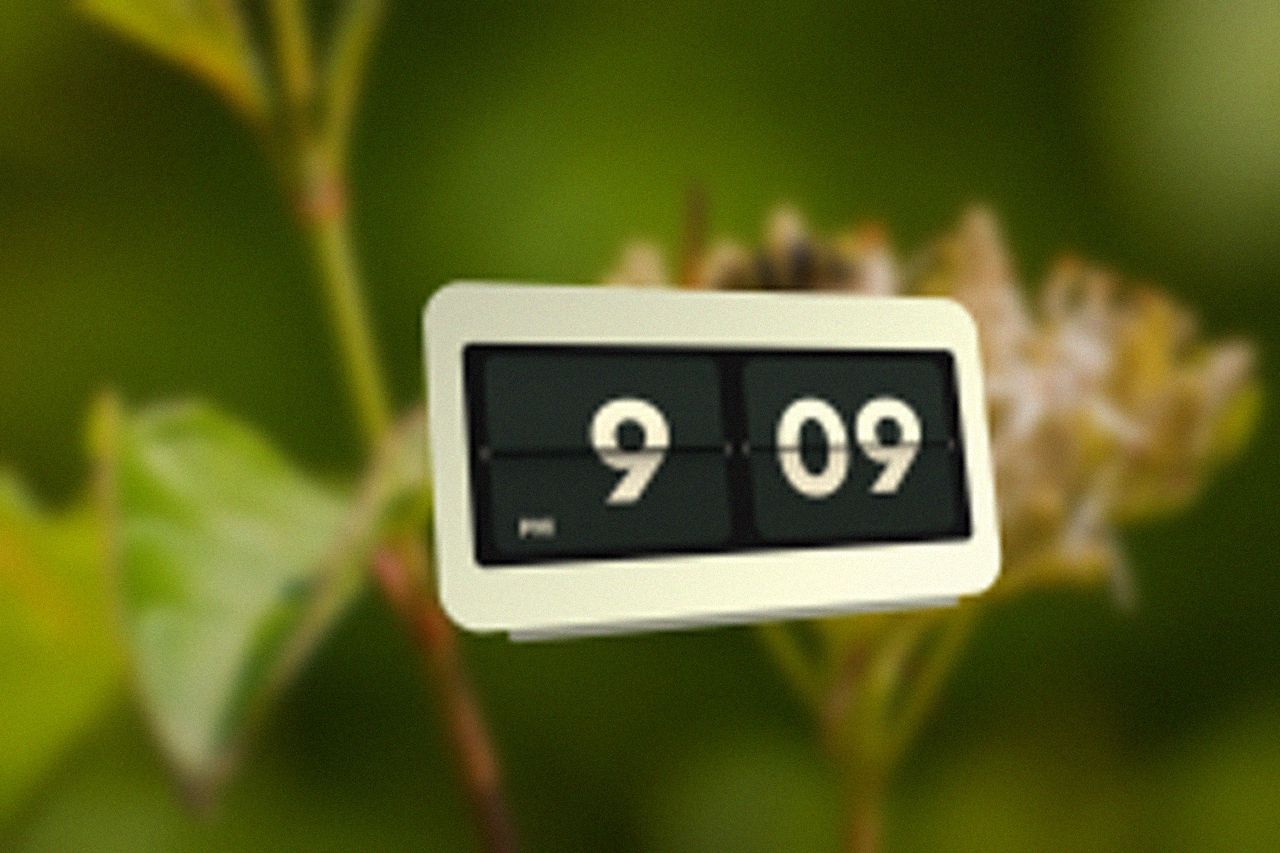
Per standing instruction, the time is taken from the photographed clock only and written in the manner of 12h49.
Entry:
9h09
